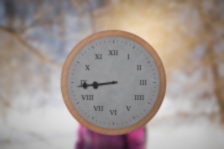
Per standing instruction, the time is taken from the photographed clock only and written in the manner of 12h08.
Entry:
8h44
